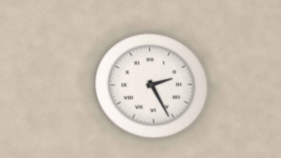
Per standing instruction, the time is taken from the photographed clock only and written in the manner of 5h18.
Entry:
2h26
